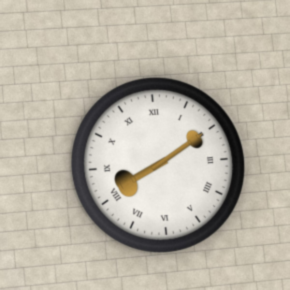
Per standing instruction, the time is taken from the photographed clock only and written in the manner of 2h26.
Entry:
8h10
